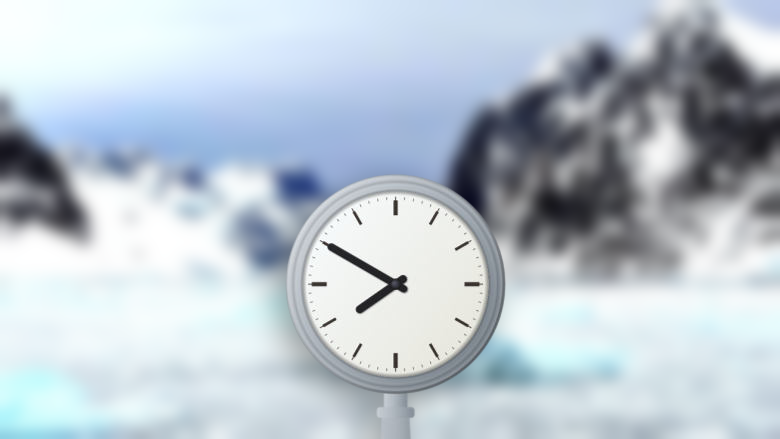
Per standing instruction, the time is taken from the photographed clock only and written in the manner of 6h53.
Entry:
7h50
